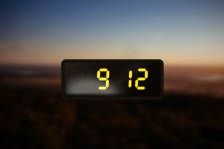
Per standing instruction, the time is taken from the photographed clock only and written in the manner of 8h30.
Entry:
9h12
